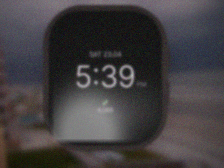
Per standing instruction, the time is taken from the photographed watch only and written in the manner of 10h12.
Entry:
5h39
